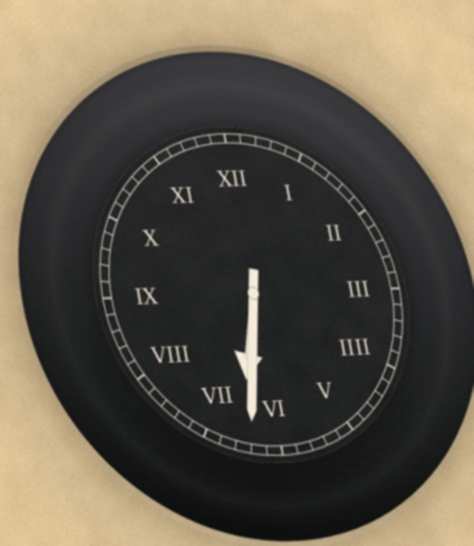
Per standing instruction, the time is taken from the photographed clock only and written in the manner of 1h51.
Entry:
6h32
